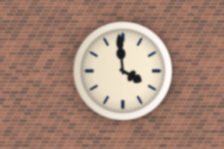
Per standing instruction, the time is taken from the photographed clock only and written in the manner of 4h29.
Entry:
3h59
